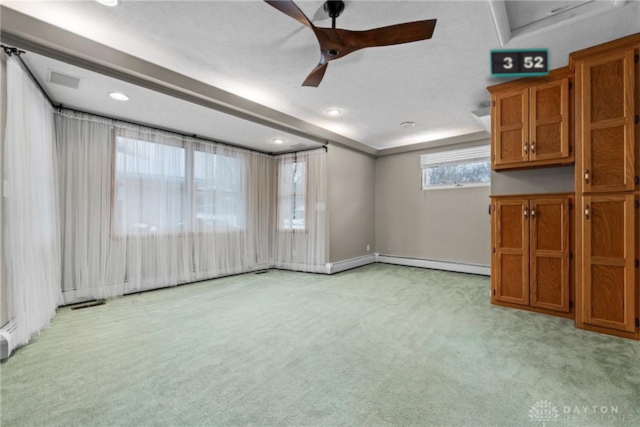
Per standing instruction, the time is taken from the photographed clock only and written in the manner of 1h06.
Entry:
3h52
